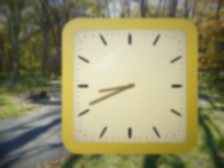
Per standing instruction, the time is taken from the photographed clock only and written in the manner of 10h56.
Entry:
8h41
